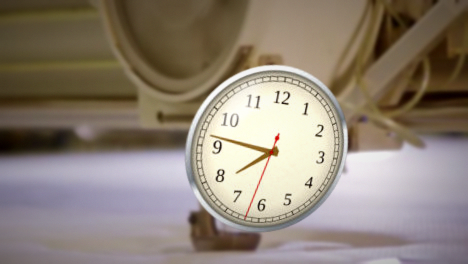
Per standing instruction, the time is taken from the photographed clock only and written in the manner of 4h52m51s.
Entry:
7h46m32s
